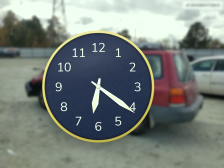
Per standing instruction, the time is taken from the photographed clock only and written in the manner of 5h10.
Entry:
6h21
